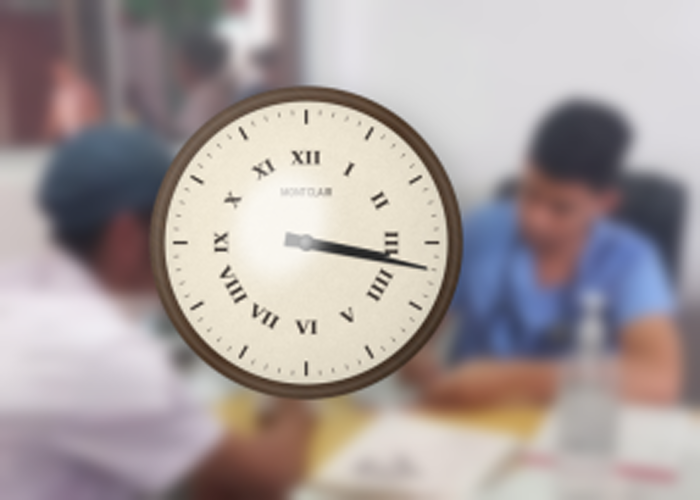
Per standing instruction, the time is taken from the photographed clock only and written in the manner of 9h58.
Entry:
3h17
